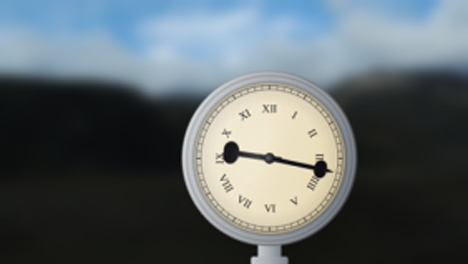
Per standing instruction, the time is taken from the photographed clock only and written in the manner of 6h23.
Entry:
9h17
